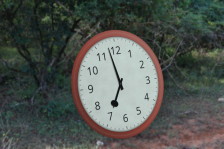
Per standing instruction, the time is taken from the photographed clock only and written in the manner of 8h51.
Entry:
6h58
